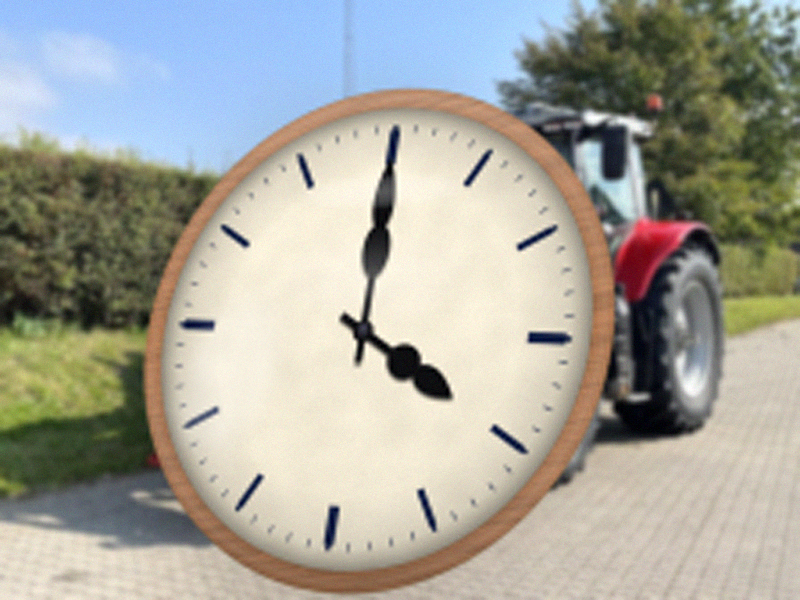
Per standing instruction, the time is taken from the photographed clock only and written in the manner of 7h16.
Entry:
4h00
